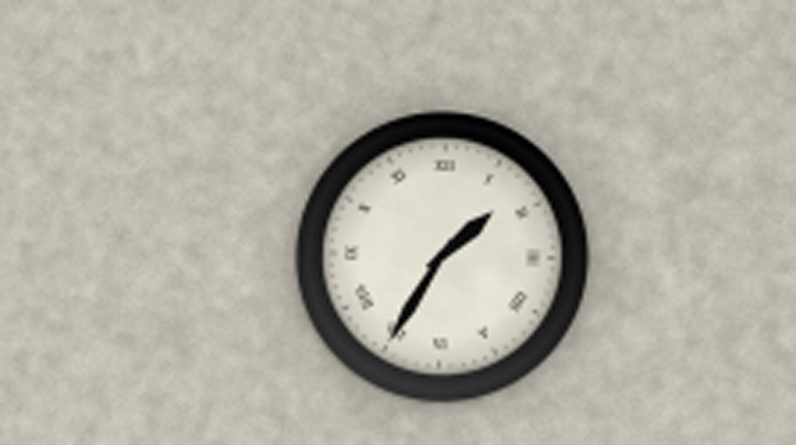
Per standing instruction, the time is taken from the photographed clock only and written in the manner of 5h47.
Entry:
1h35
